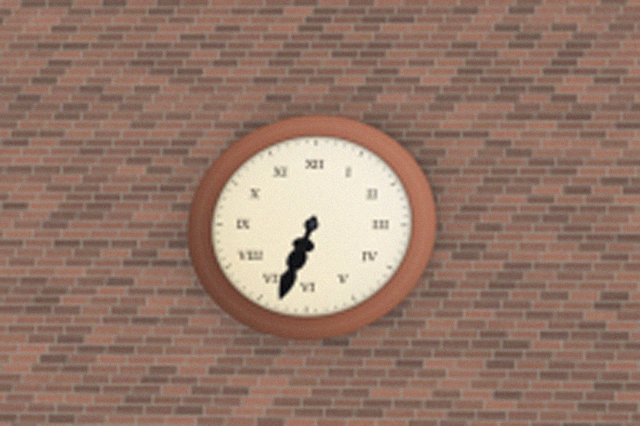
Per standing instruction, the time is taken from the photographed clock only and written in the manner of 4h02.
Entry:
6h33
